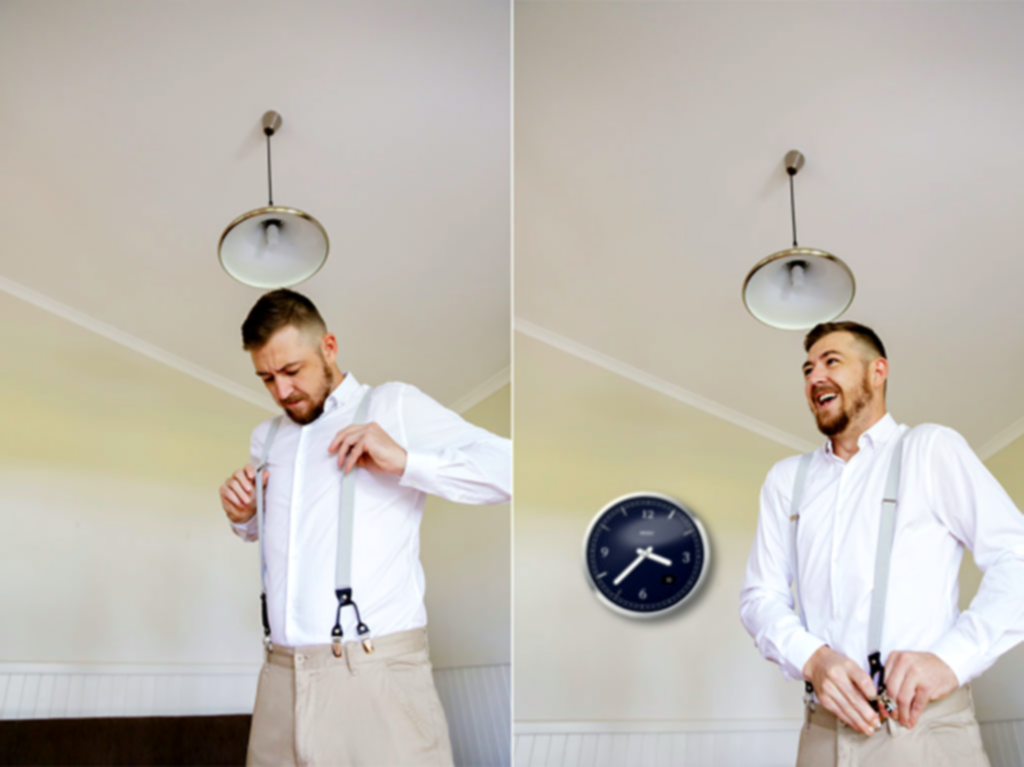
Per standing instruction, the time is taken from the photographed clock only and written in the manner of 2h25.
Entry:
3h37
